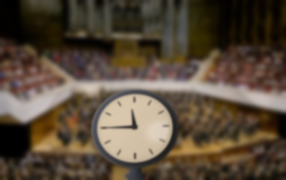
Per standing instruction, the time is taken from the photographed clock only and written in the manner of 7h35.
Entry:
11h45
